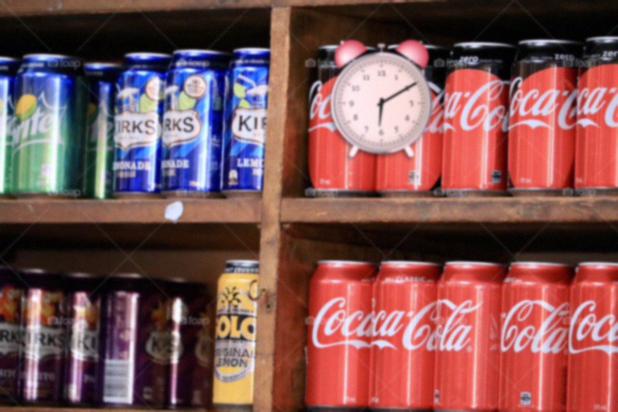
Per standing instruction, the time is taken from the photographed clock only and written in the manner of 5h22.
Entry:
6h10
